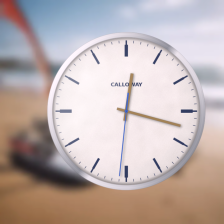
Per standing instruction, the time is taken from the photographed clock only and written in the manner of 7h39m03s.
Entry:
12h17m31s
